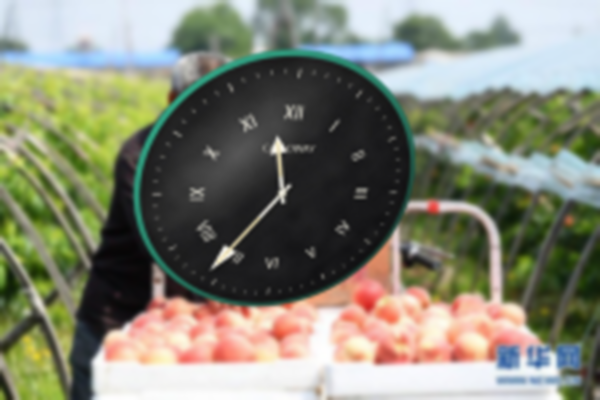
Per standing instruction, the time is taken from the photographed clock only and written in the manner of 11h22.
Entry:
11h36
